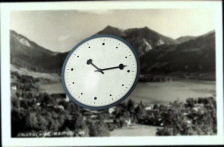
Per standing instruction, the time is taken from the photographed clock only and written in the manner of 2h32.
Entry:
10h13
